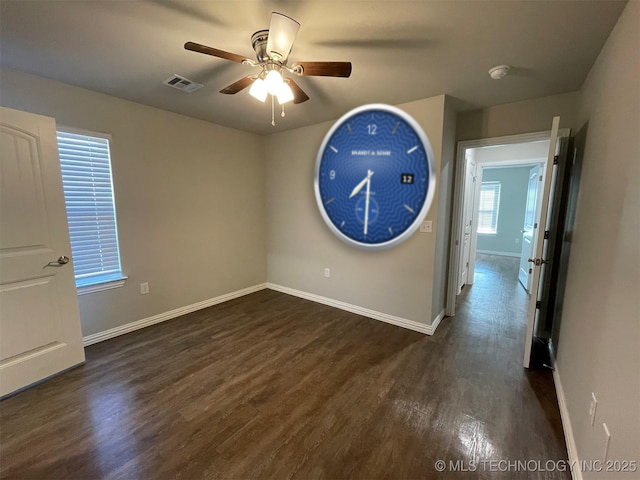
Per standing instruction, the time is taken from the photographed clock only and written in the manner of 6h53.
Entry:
7h30
